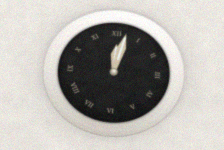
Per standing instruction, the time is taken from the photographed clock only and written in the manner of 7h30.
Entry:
12h02
